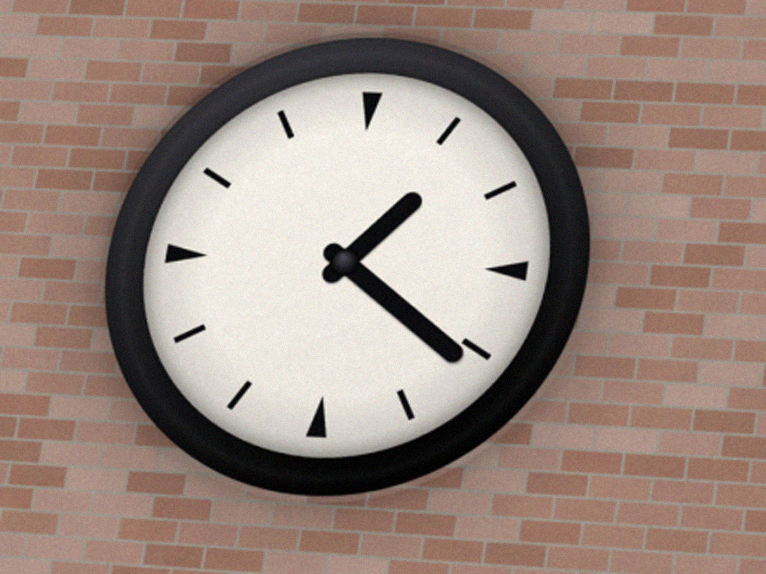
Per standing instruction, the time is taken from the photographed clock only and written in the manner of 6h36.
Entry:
1h21
